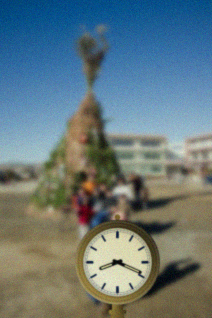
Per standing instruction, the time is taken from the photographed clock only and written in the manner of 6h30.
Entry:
8h19
